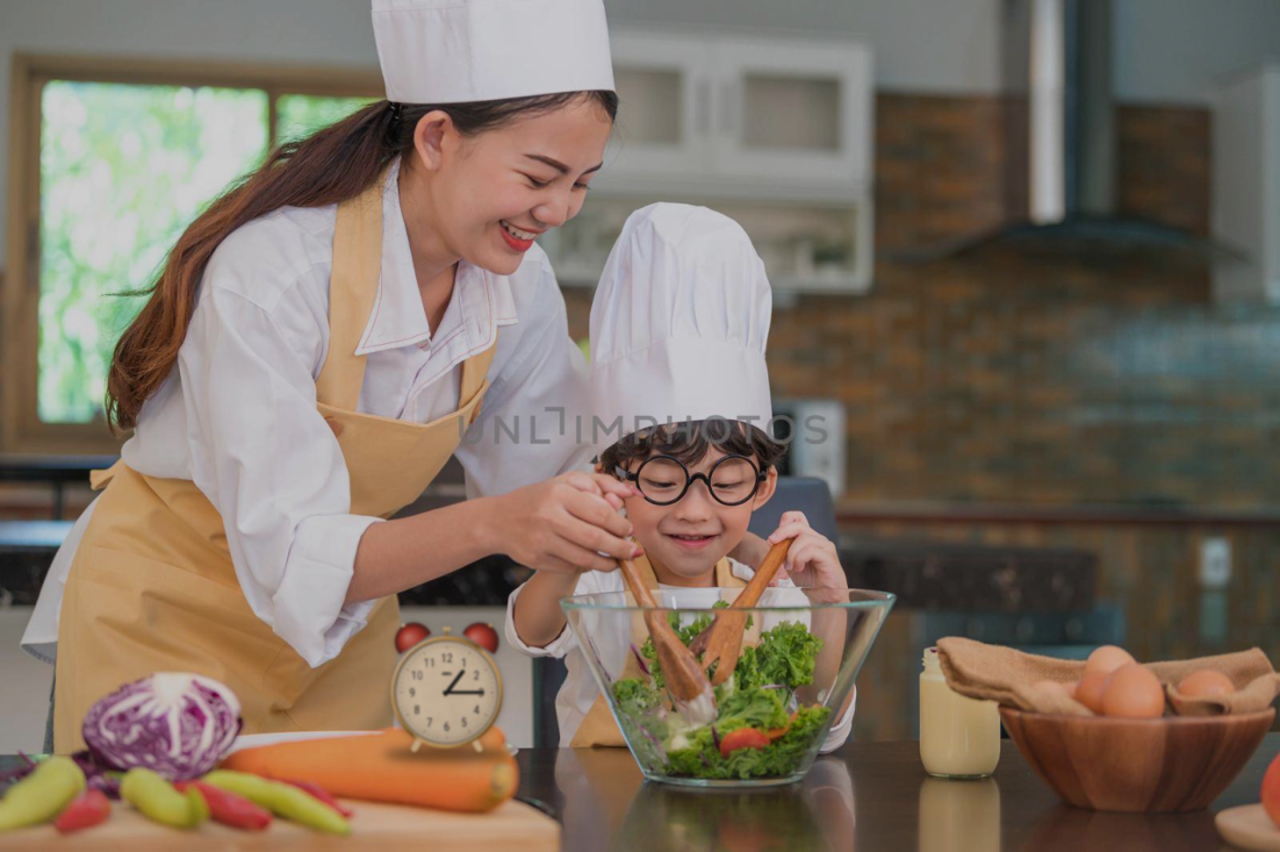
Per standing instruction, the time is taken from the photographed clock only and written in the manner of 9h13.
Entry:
1h15
